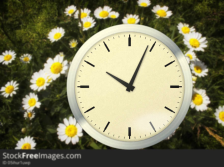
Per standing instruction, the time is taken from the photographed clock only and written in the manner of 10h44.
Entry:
10h04
